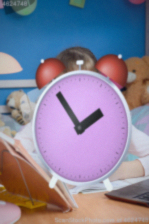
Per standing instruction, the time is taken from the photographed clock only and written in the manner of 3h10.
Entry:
1h54
